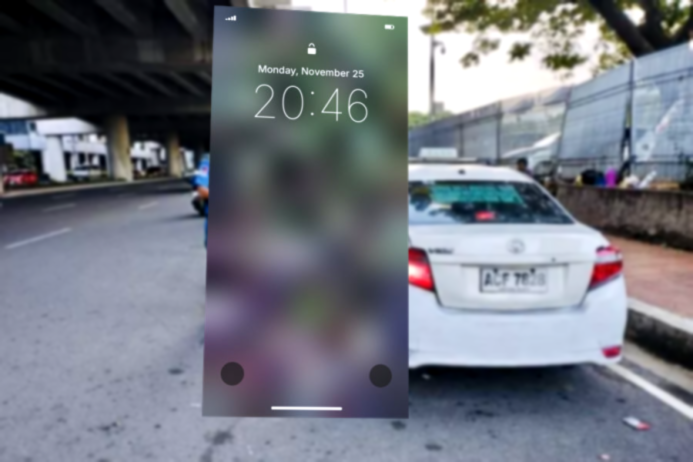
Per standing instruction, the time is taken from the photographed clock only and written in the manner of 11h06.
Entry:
20h46
